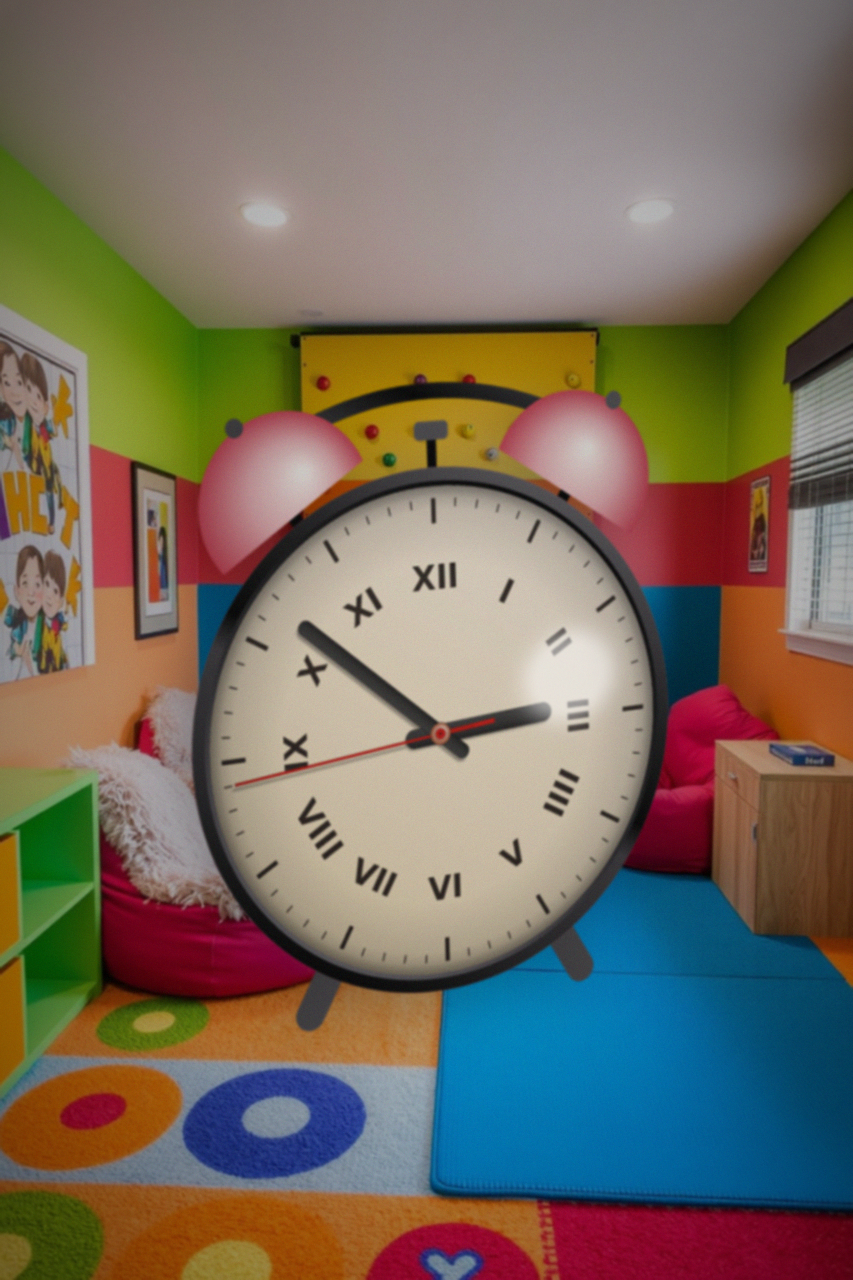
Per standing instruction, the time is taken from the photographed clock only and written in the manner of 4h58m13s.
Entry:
2h51m44s
